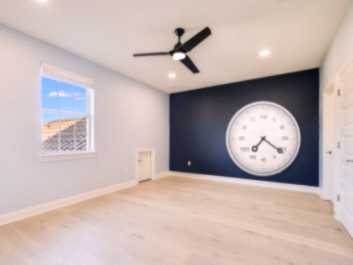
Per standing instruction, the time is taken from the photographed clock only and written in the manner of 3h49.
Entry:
7h21
